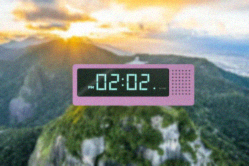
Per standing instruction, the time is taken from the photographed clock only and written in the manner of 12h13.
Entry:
2h02
